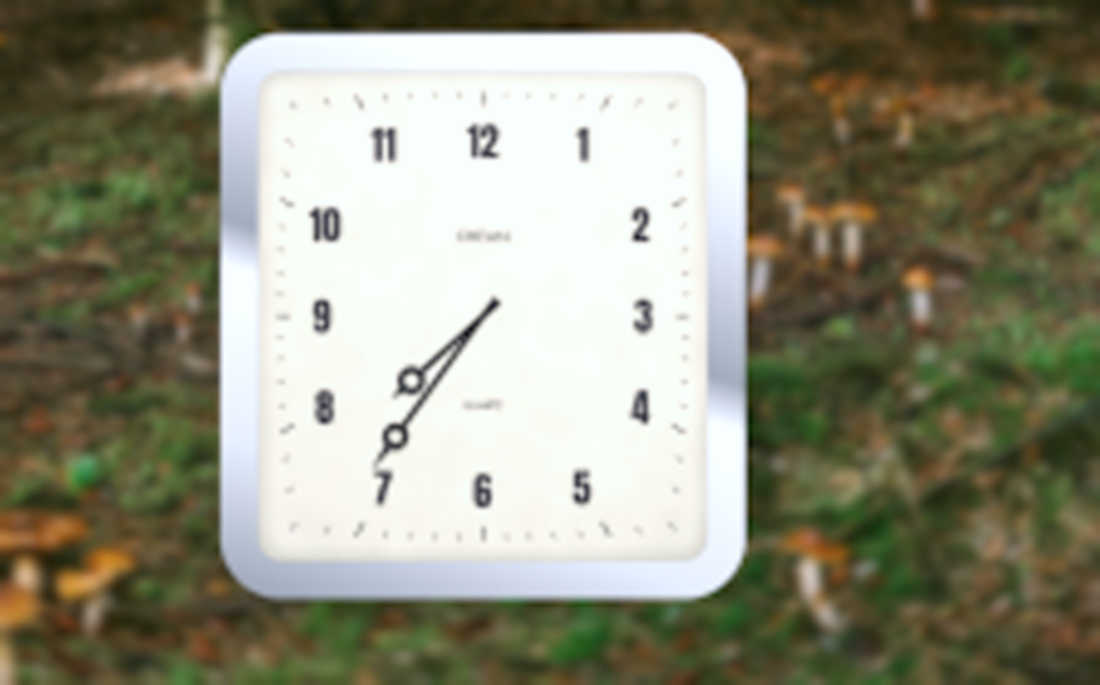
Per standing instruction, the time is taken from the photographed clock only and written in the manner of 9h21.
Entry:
7h36
